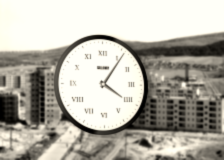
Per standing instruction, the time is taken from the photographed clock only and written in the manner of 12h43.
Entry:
4h06
